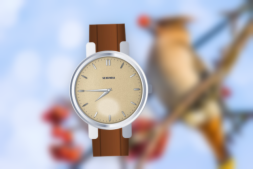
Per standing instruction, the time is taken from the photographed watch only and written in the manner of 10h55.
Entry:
7h45
